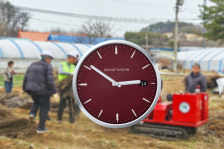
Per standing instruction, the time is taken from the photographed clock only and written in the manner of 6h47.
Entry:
2h51
